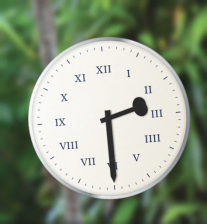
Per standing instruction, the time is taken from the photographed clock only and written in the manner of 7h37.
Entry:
2h30
